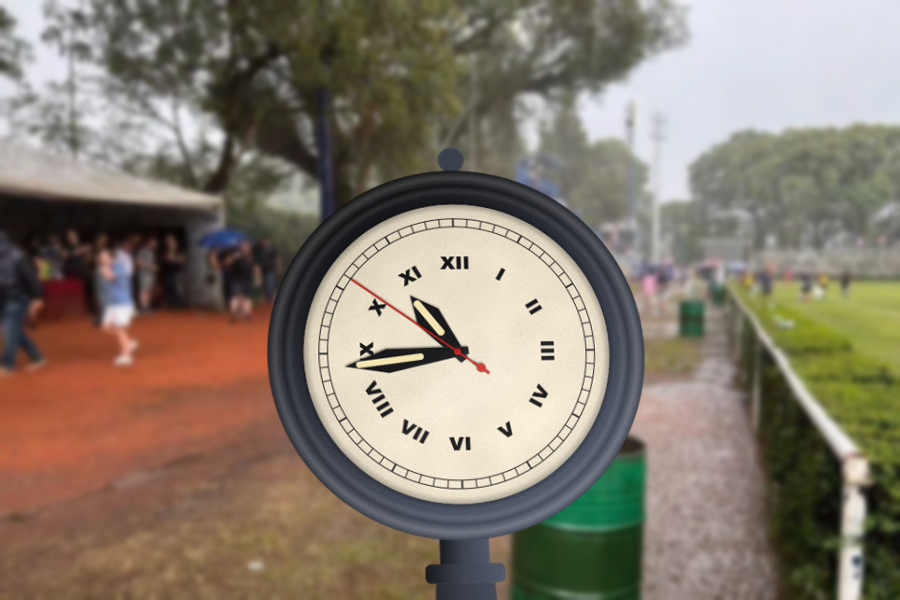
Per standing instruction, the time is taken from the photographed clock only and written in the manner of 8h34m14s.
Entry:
10h43m51s
